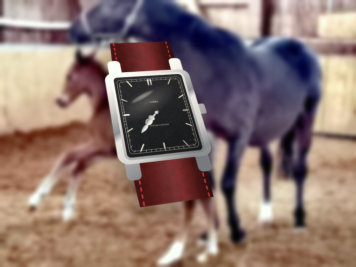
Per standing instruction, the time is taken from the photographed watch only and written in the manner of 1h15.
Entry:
7h37
